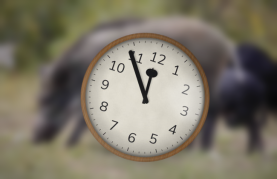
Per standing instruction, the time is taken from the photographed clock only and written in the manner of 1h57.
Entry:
11h54
